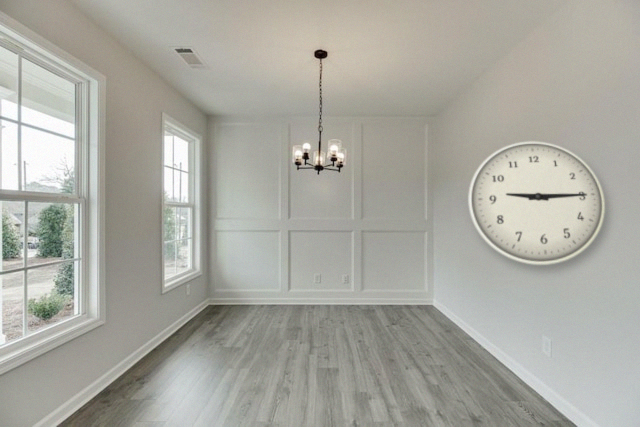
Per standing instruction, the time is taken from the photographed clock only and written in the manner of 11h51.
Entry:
9h15
